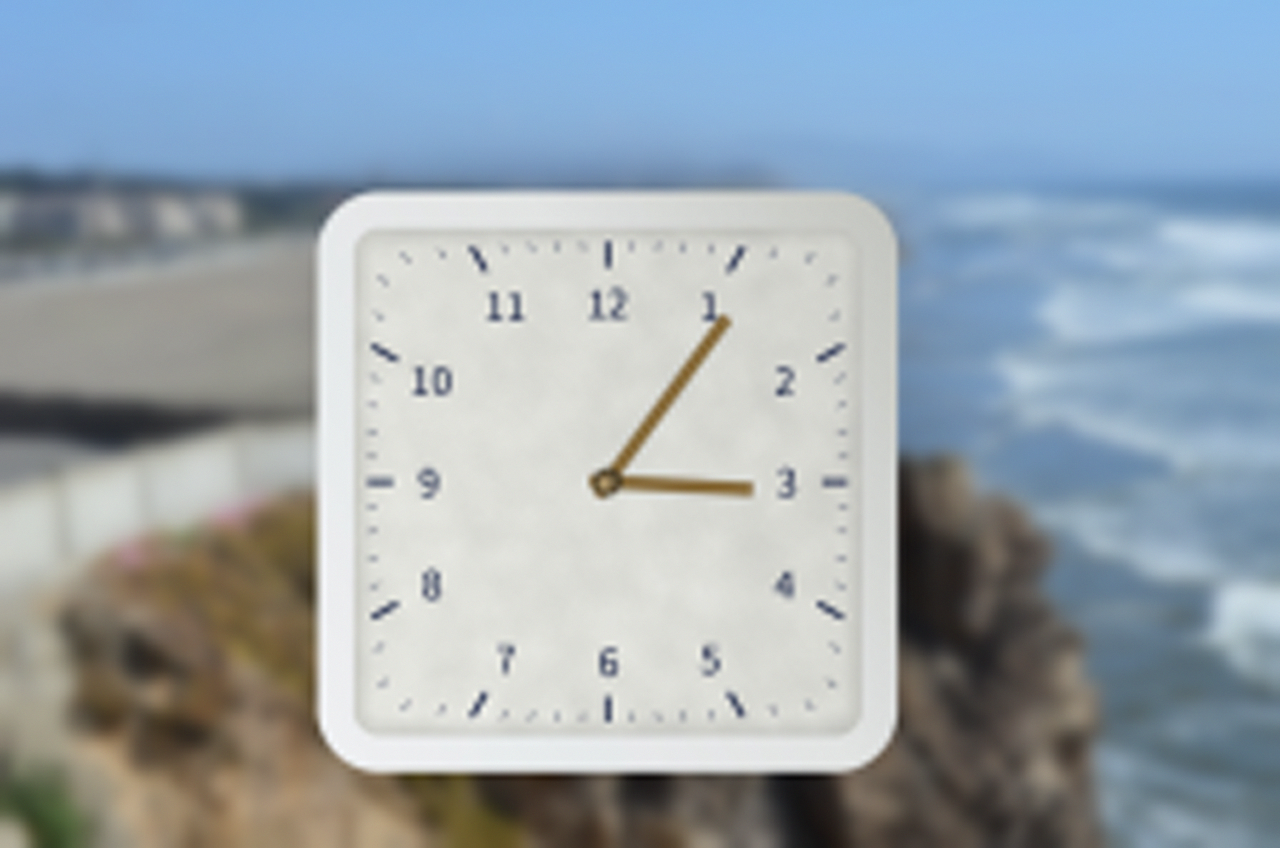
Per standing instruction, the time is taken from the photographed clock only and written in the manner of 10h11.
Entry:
3h06
